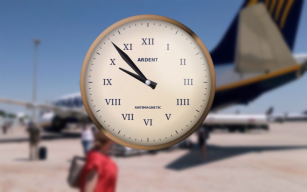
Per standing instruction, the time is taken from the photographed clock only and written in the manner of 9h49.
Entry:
9h53
